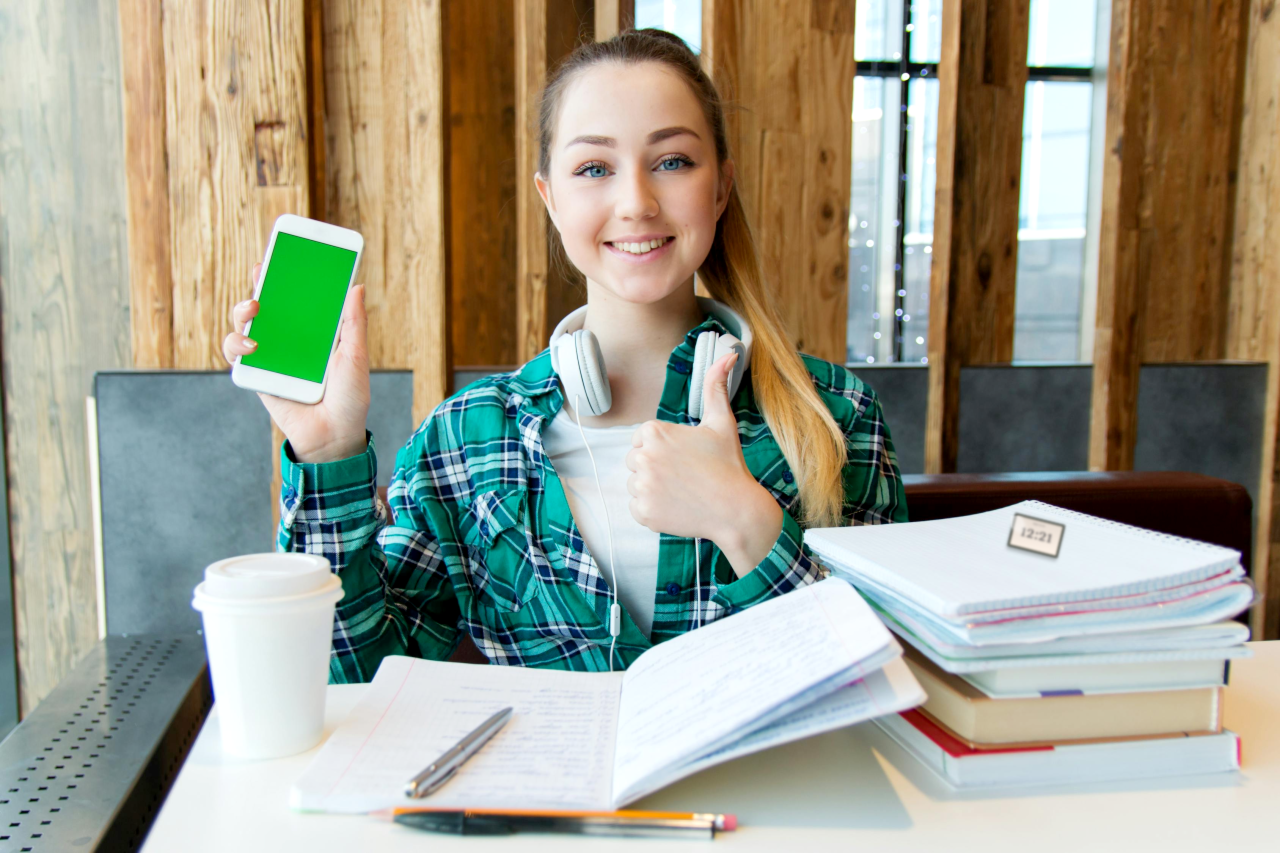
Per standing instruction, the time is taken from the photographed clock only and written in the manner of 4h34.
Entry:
12h21
